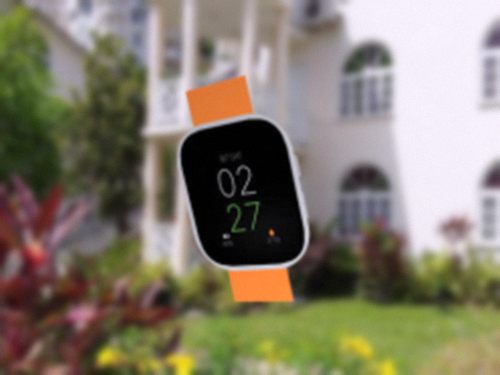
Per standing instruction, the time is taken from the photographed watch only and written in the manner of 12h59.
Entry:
2h27
